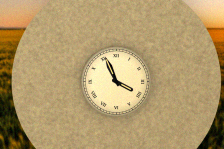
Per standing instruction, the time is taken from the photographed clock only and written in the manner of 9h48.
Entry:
3h56
